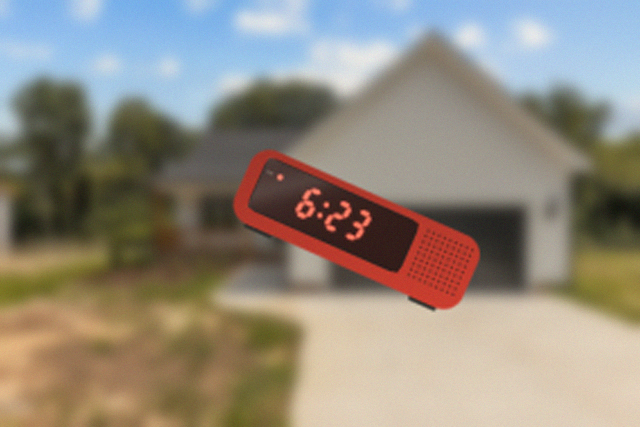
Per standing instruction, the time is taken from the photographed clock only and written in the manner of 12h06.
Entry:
6h23
